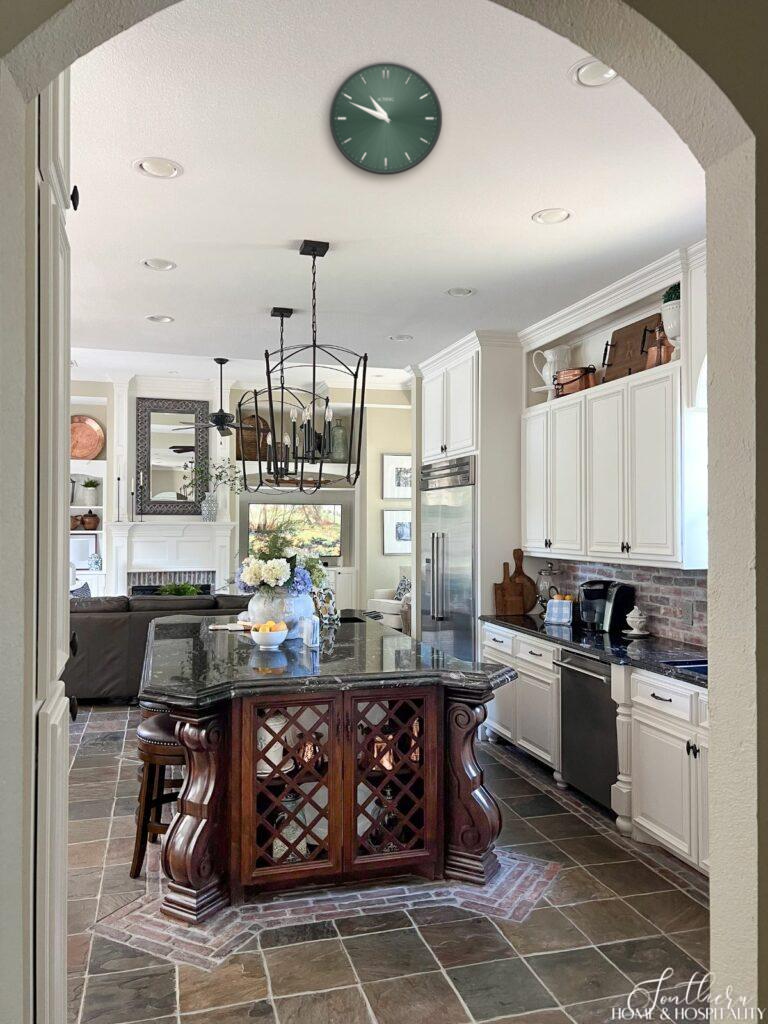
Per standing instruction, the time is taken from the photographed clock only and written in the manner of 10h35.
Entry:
10h49
